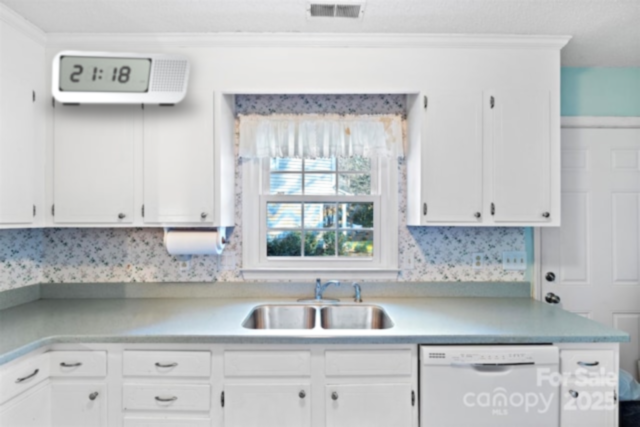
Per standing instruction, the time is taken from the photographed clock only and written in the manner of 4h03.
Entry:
21h18
